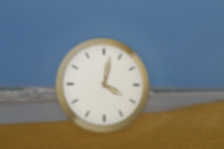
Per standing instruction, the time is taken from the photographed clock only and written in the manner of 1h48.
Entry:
4h02
